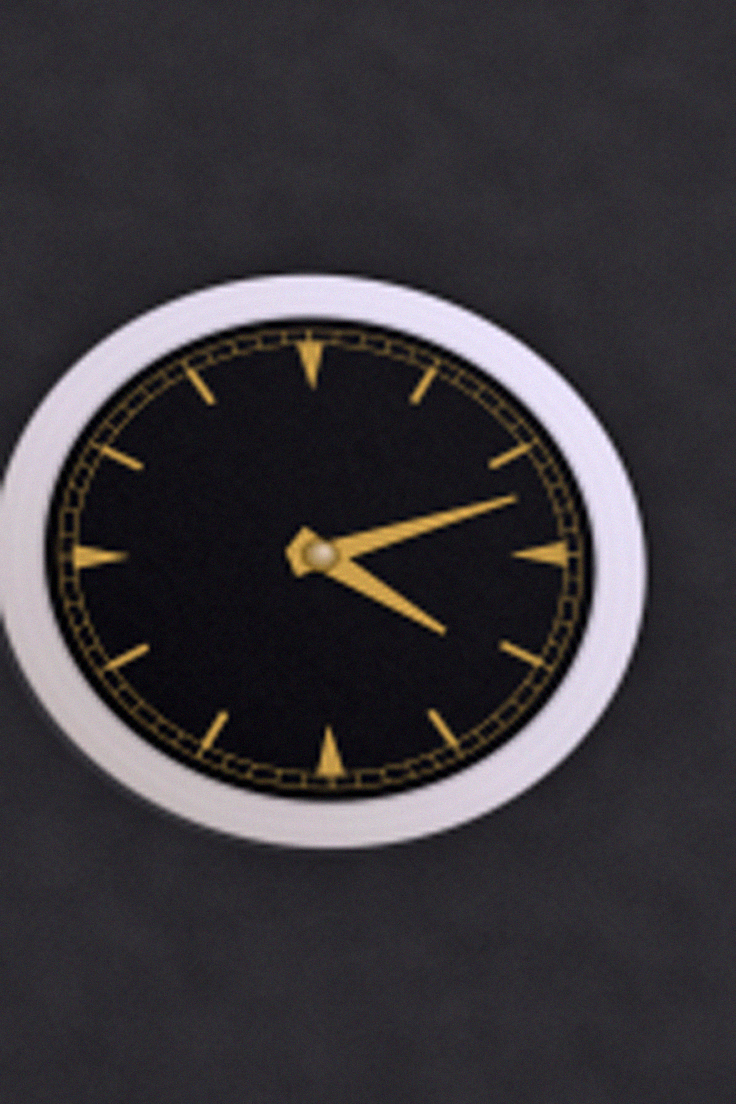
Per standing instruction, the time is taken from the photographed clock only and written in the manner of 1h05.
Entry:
4h12
